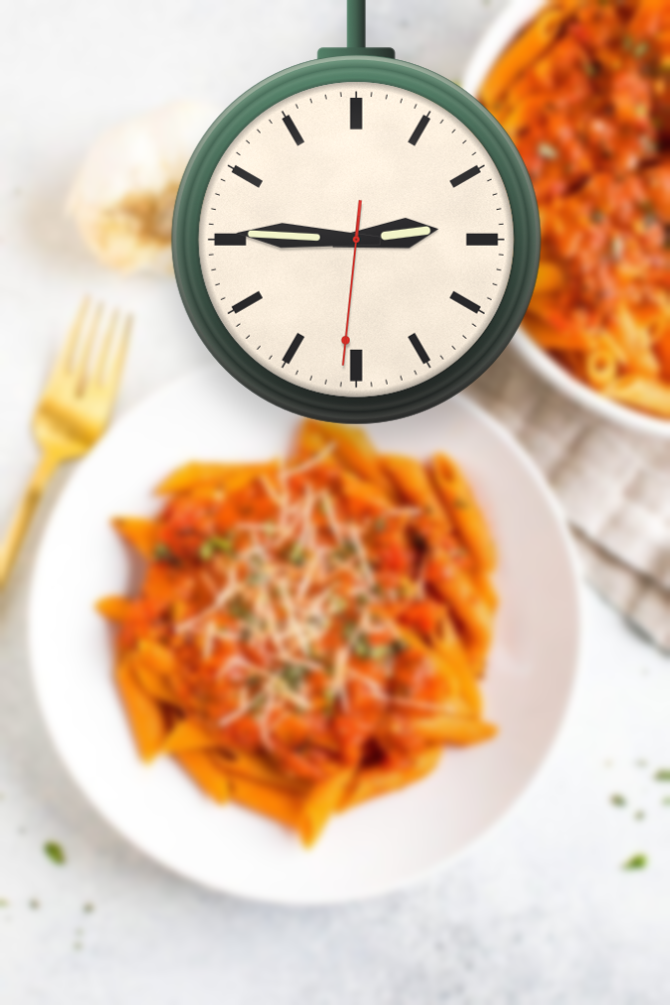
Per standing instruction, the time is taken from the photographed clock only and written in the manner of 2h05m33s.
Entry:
2h45m31s
